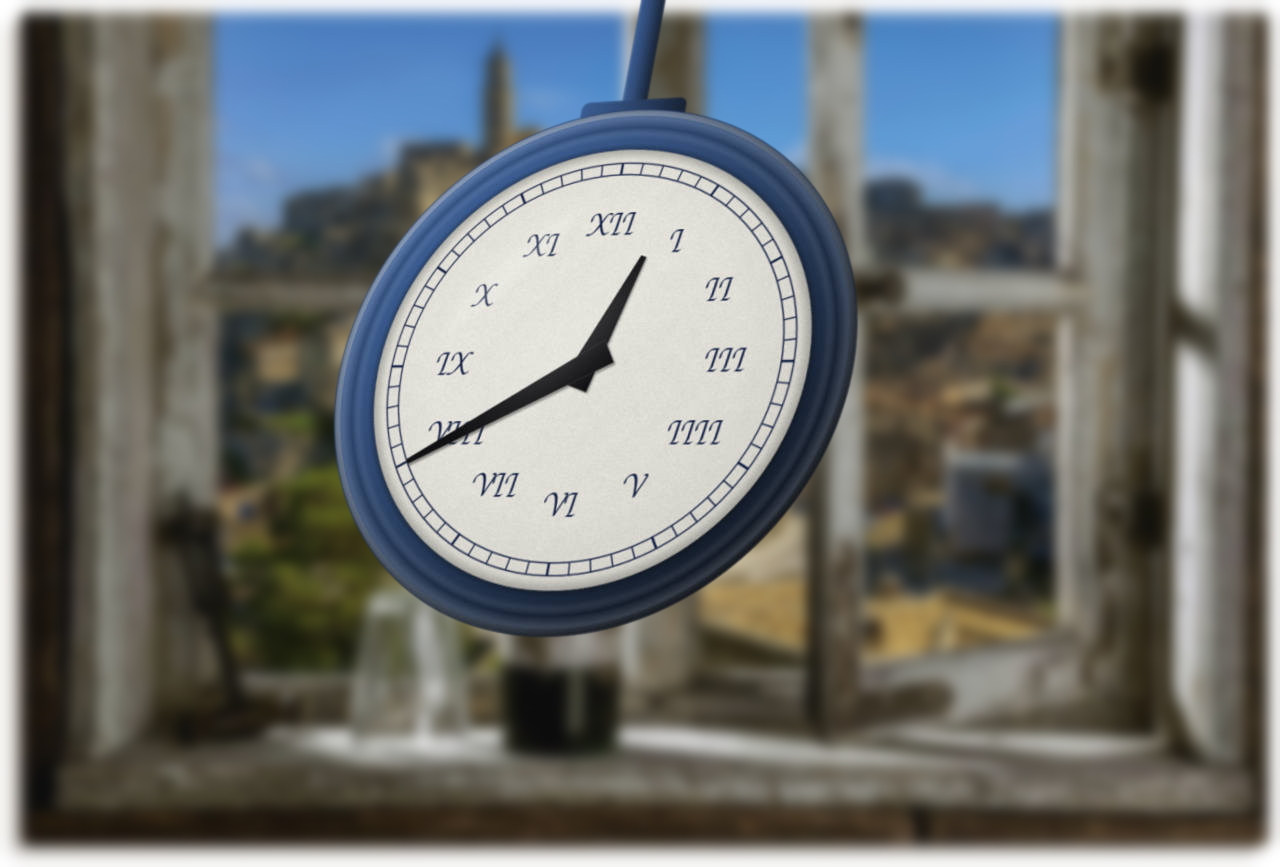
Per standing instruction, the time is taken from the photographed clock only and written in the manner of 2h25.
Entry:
12h40
